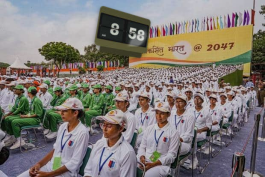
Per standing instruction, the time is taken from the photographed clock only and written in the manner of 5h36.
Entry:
8h58
